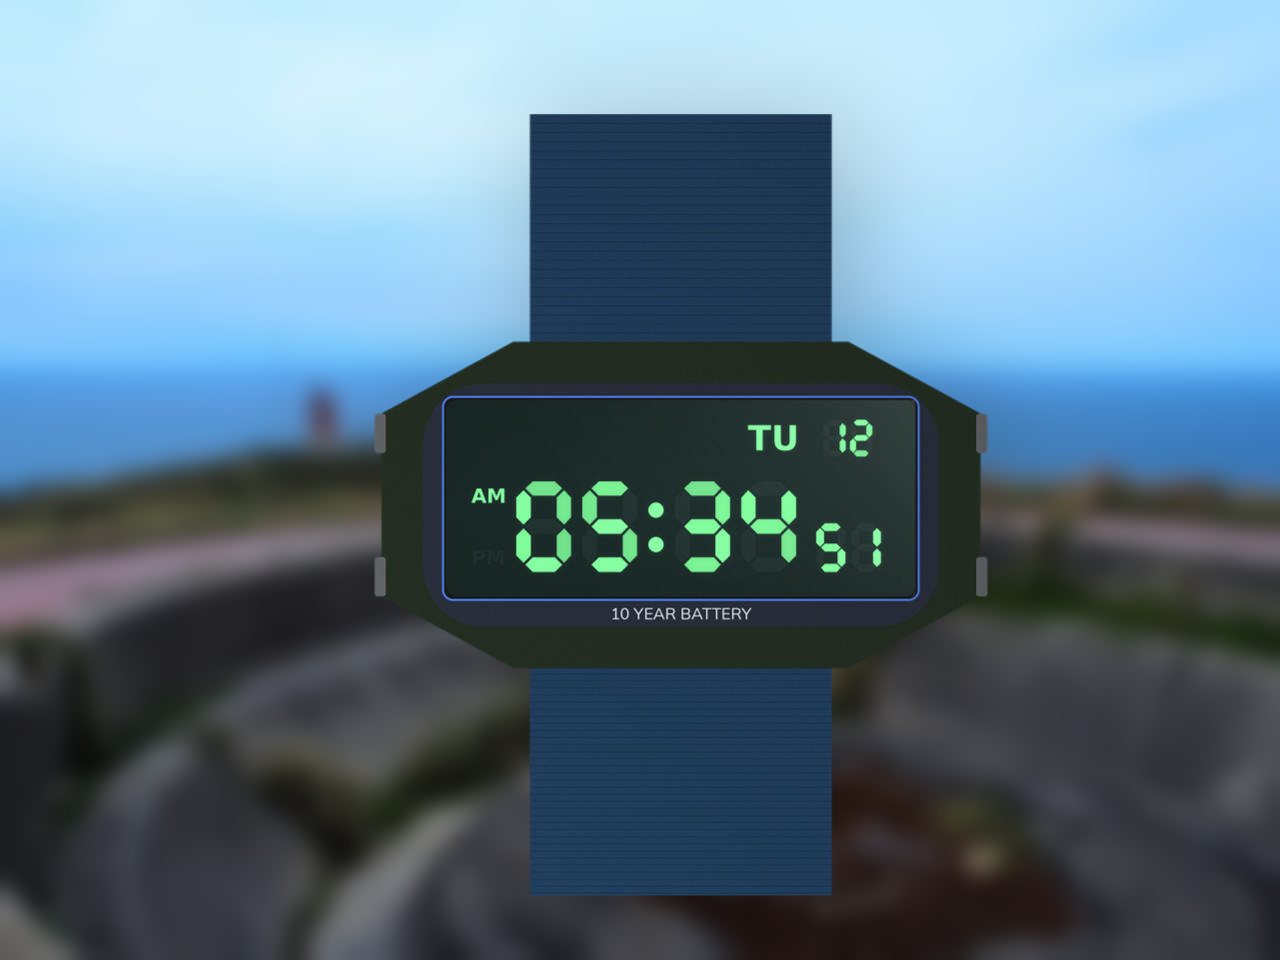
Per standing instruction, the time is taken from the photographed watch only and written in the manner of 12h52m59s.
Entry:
5h34m51s
